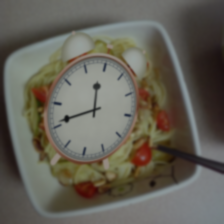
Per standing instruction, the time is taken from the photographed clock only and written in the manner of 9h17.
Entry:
11h41
